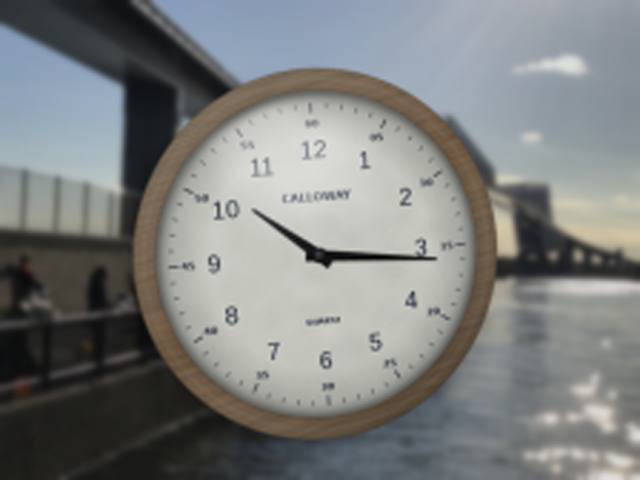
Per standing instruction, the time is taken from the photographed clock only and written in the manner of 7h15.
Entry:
10h16
